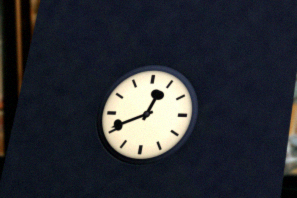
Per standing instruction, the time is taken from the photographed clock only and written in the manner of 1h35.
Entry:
12h41
